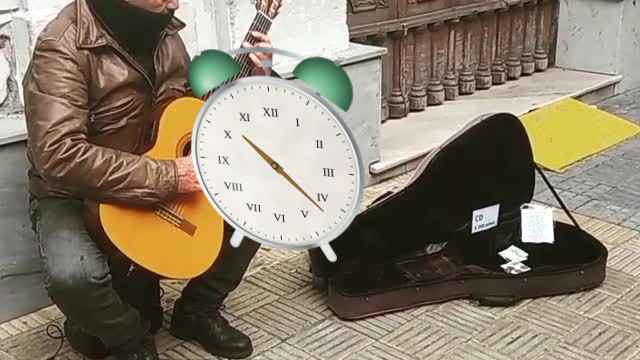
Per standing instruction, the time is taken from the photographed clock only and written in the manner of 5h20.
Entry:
10h22
